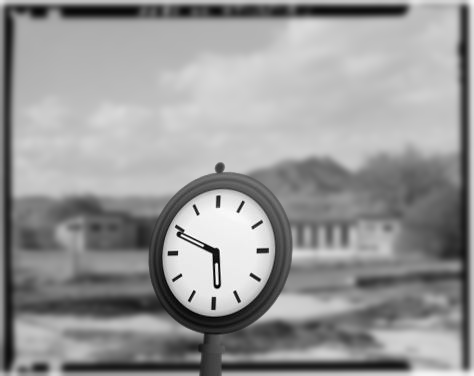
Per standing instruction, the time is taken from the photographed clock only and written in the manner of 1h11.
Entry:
5h49
